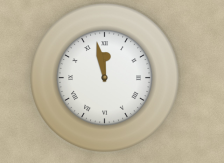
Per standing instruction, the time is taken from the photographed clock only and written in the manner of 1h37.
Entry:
11h58
